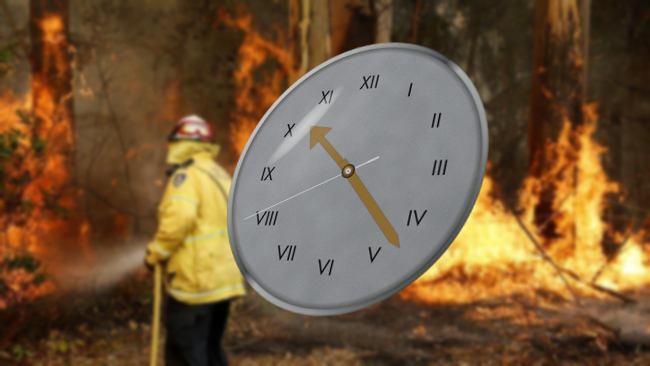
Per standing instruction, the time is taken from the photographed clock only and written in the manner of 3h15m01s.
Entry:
10h22m41s
